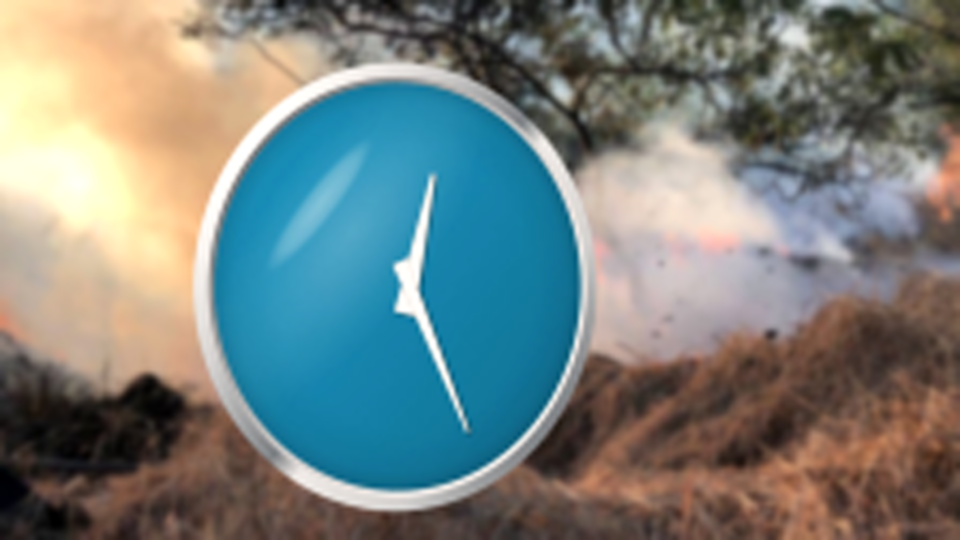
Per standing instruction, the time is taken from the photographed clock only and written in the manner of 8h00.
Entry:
12h26
